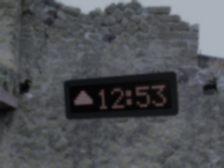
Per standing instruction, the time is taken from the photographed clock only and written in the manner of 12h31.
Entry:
12h53
